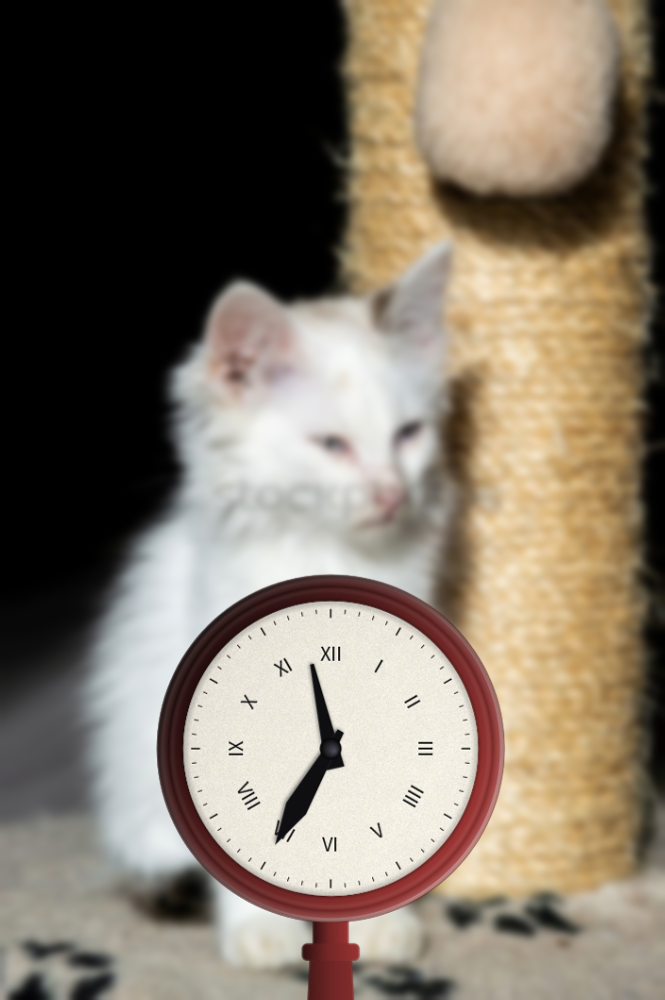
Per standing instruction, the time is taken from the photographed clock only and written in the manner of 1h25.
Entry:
11h35
